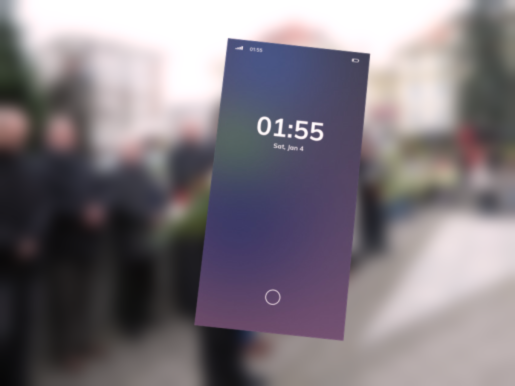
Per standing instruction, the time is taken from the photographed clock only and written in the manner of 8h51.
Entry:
1h55
